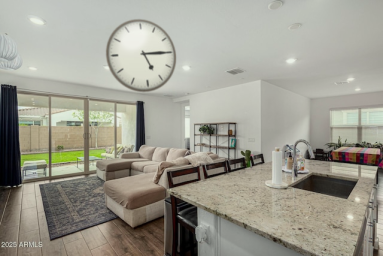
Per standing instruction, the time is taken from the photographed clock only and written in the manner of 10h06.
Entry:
5h15
